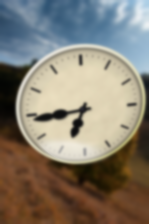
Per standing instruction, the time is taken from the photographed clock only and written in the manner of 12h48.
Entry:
6h44
